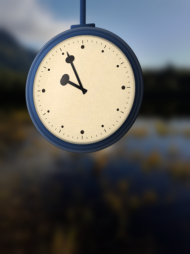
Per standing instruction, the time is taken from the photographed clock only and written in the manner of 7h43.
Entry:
9h56
